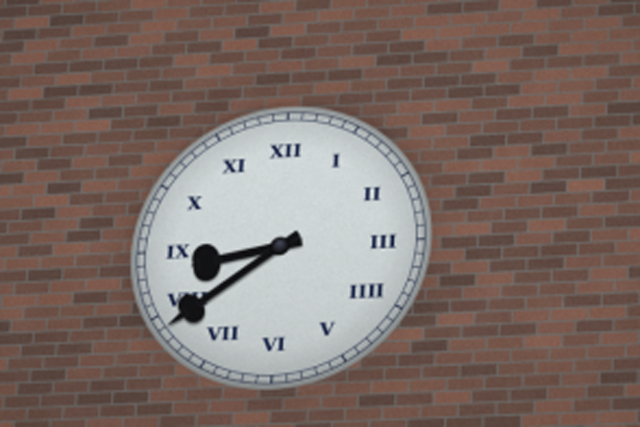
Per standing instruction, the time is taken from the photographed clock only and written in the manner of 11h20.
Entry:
8h39
